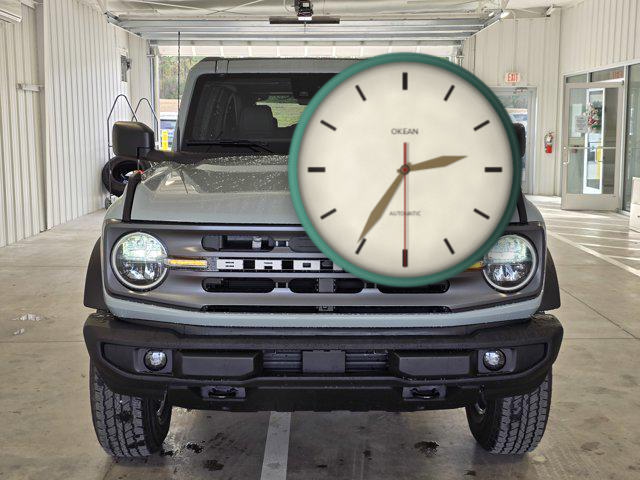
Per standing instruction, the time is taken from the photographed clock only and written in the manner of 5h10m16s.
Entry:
2h35m30s
